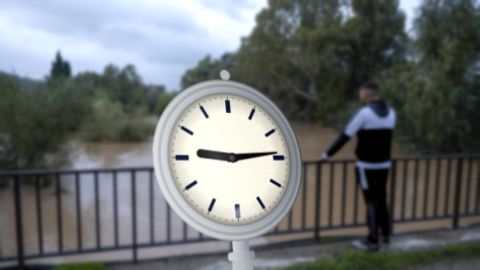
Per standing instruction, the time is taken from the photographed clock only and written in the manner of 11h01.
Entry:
9h14
